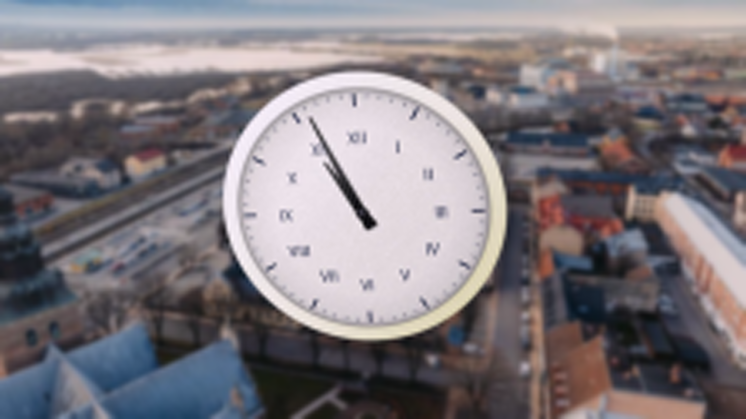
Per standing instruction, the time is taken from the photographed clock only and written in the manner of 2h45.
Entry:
10h56
